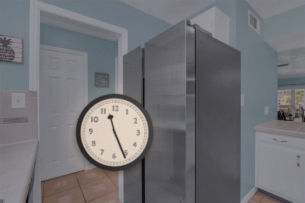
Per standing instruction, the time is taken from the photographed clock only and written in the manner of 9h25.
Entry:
11h26
